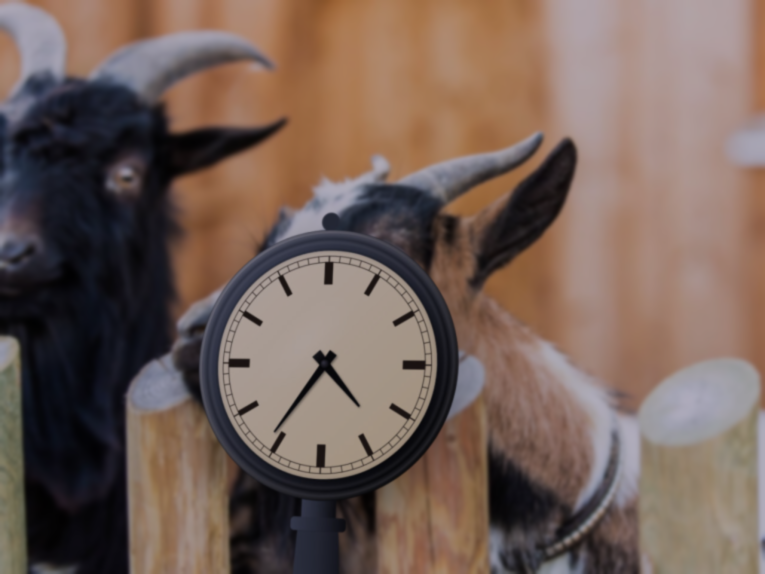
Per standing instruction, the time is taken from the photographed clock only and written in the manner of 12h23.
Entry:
4h36
